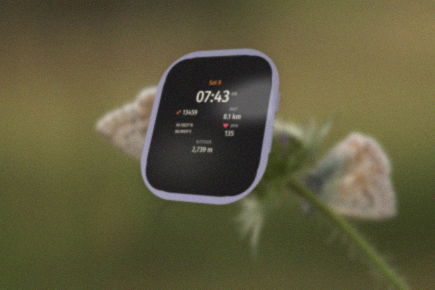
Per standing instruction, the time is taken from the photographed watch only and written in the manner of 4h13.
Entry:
7h43
